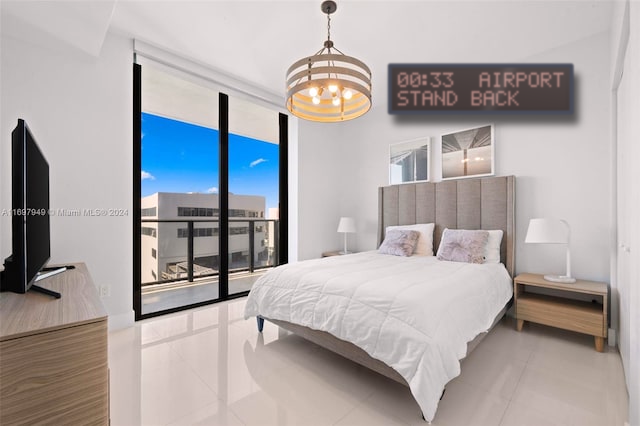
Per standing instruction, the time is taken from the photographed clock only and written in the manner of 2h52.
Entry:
0h33
